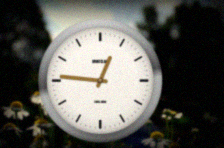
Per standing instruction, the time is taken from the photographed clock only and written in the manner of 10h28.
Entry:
12h46
